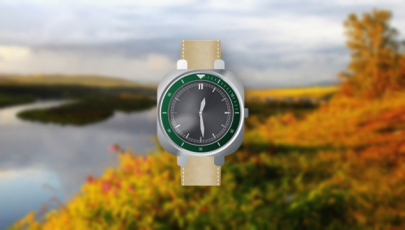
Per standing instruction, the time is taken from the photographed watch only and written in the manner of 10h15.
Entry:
12h29
